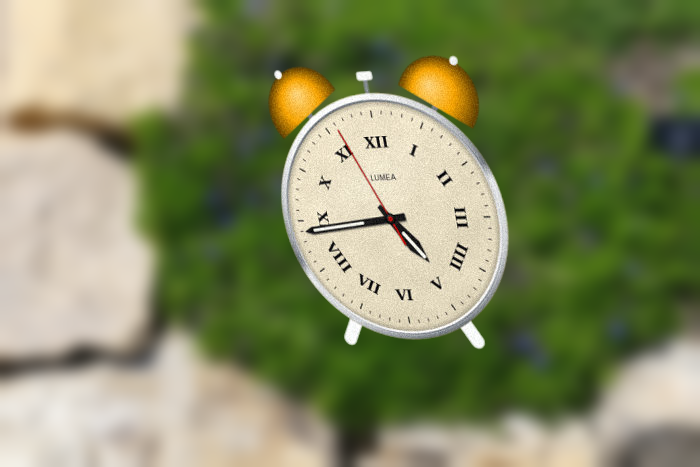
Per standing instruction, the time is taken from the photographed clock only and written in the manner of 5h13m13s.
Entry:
4h43m56s
